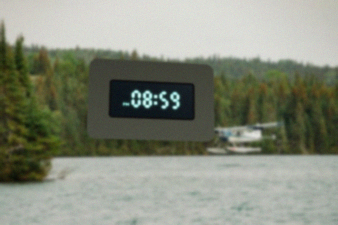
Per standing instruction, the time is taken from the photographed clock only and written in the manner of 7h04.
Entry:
8h59
